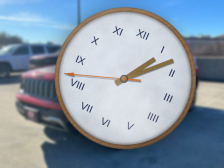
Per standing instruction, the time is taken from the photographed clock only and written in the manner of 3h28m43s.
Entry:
1h07m42s
